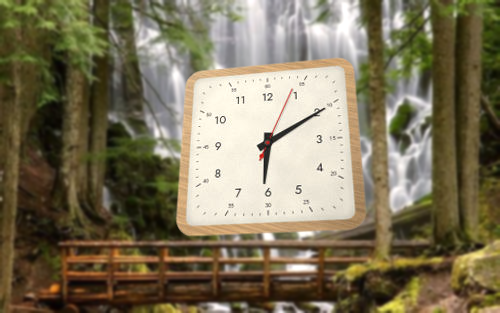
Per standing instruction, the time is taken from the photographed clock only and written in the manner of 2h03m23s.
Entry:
6h10m04s
